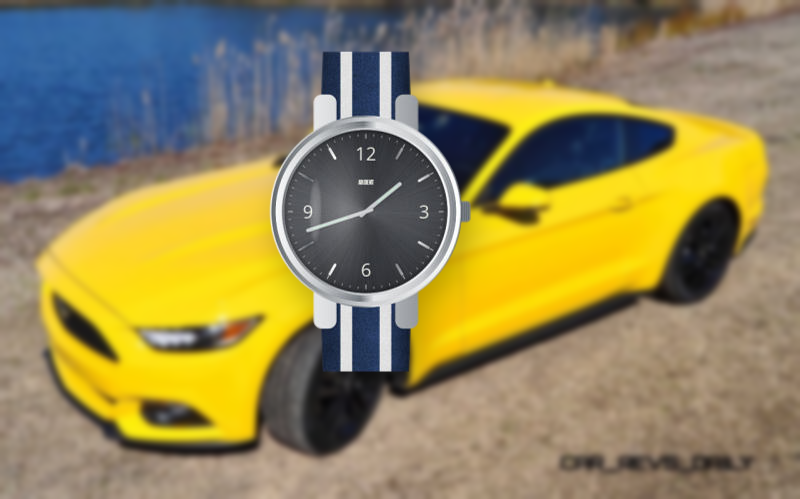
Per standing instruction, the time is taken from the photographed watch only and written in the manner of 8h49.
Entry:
1h42
